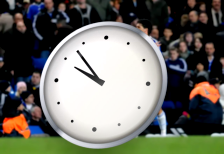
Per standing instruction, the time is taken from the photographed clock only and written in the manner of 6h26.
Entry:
9h53
